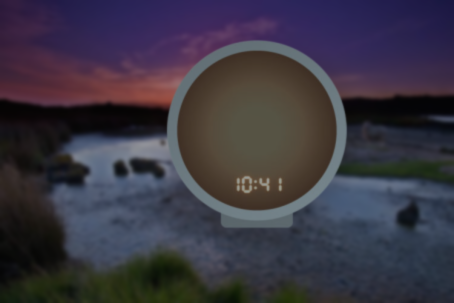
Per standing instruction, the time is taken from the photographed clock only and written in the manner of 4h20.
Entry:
10h41
